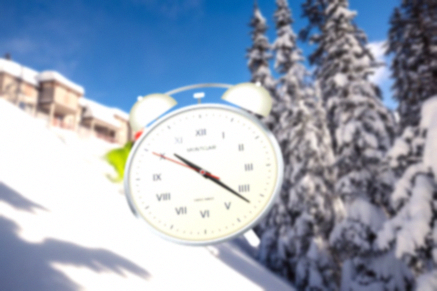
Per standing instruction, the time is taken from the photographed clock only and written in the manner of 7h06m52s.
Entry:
10h21m50s
